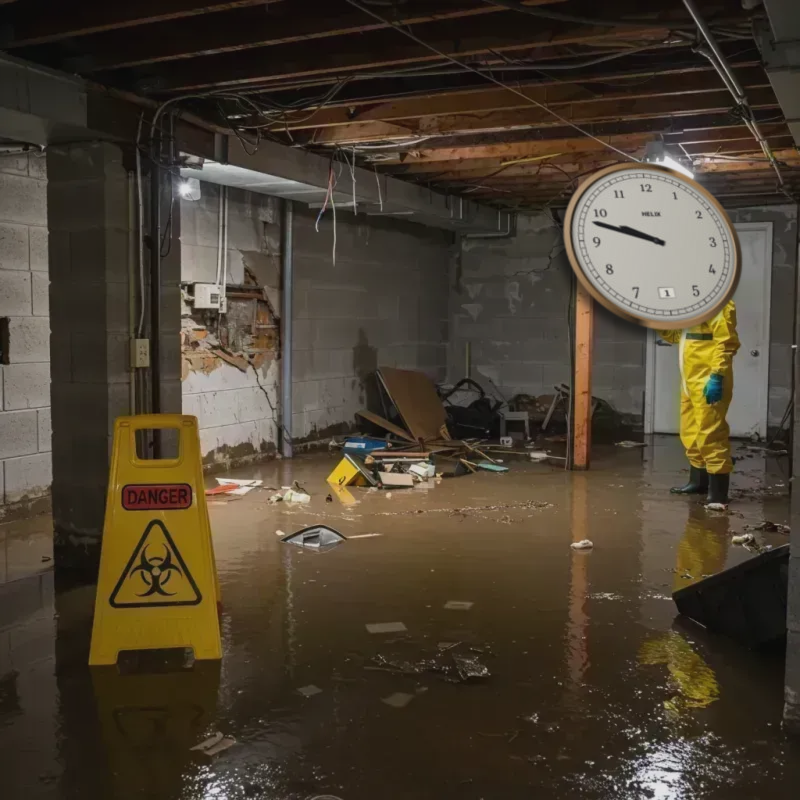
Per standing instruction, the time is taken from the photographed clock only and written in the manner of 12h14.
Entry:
9h48
